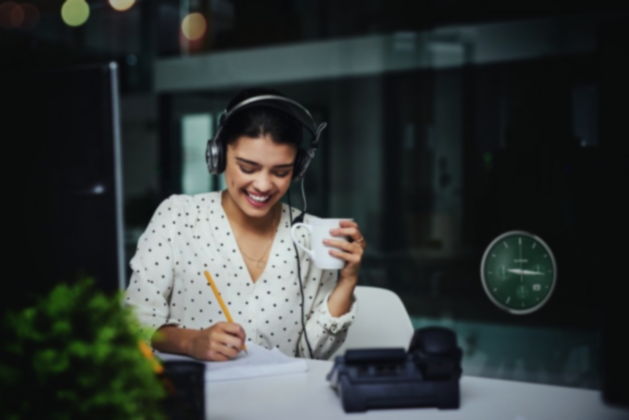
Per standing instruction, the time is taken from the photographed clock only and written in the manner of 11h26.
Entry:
9h16
